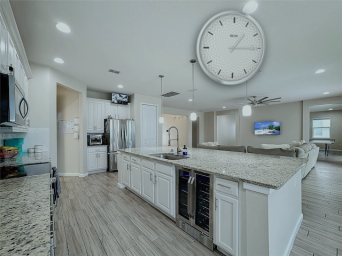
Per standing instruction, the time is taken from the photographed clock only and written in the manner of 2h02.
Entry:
1h15
